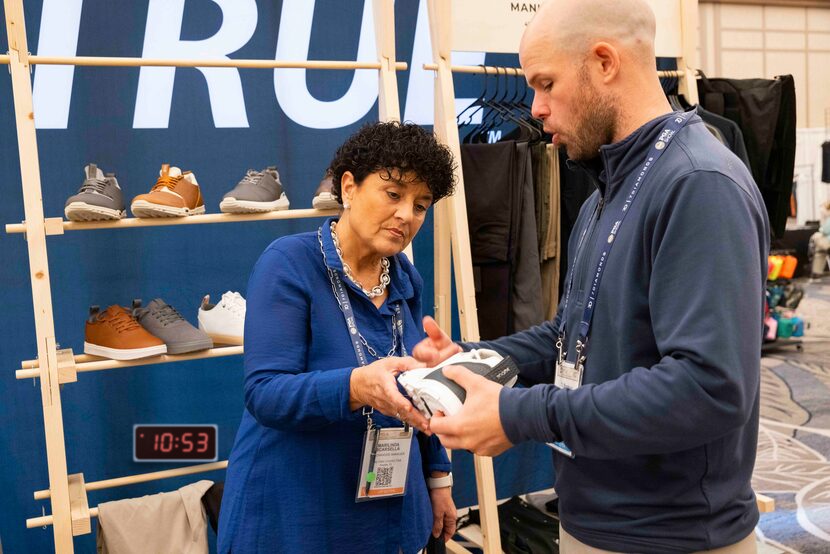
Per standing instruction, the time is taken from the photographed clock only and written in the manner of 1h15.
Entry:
10h53
